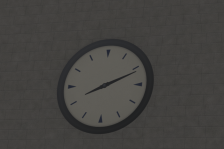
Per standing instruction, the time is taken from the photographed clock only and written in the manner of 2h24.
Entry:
8h11
